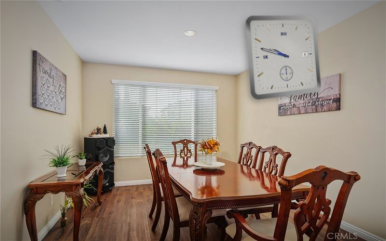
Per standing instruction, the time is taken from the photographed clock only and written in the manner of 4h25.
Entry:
9h48
